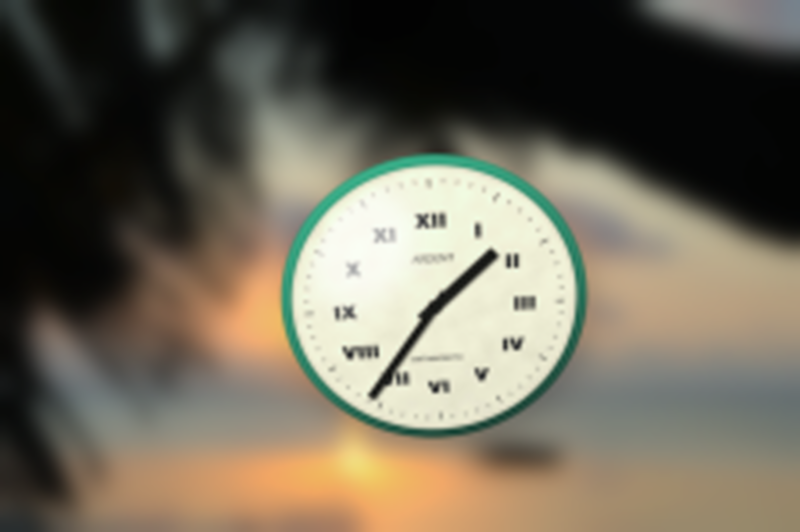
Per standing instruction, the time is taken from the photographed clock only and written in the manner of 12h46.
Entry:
1h36
